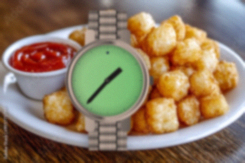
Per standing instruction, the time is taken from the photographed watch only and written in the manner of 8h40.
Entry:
1h37
